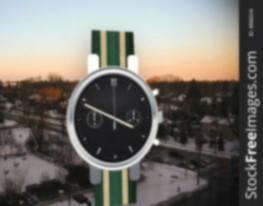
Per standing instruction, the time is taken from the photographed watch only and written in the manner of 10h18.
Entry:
3h49
